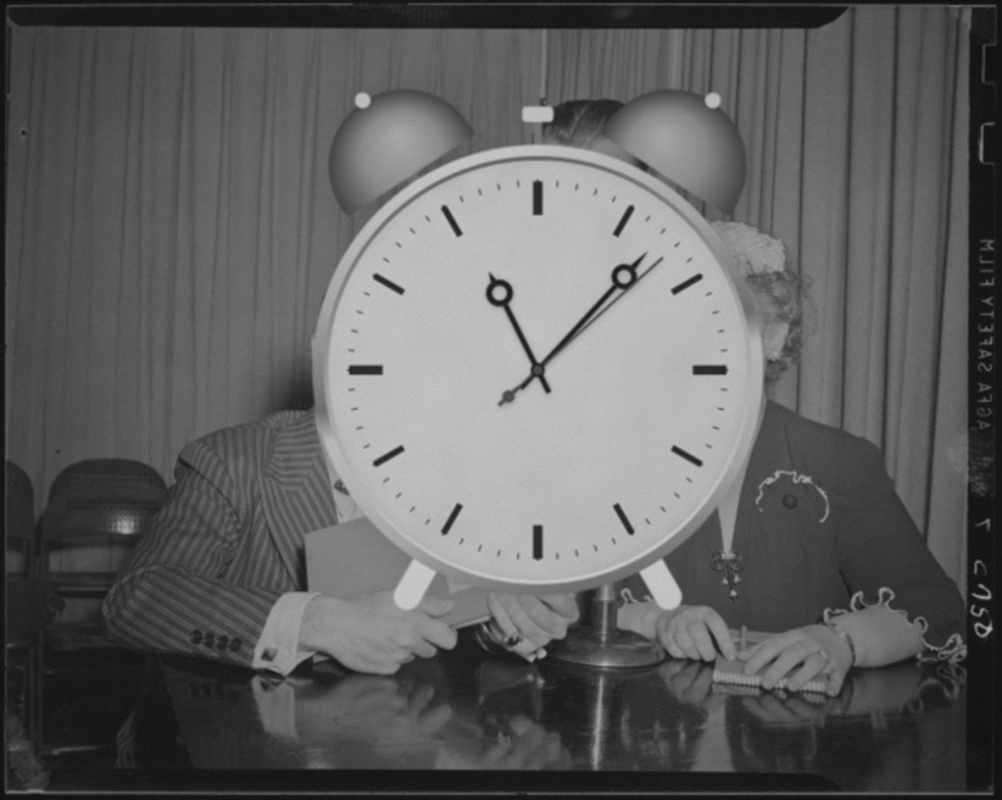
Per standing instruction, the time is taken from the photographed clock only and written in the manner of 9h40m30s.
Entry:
11h07m08s
